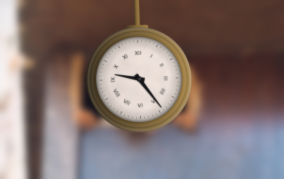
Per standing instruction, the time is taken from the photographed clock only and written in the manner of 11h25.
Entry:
9h24
